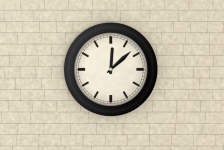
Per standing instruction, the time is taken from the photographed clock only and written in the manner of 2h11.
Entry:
12h08
